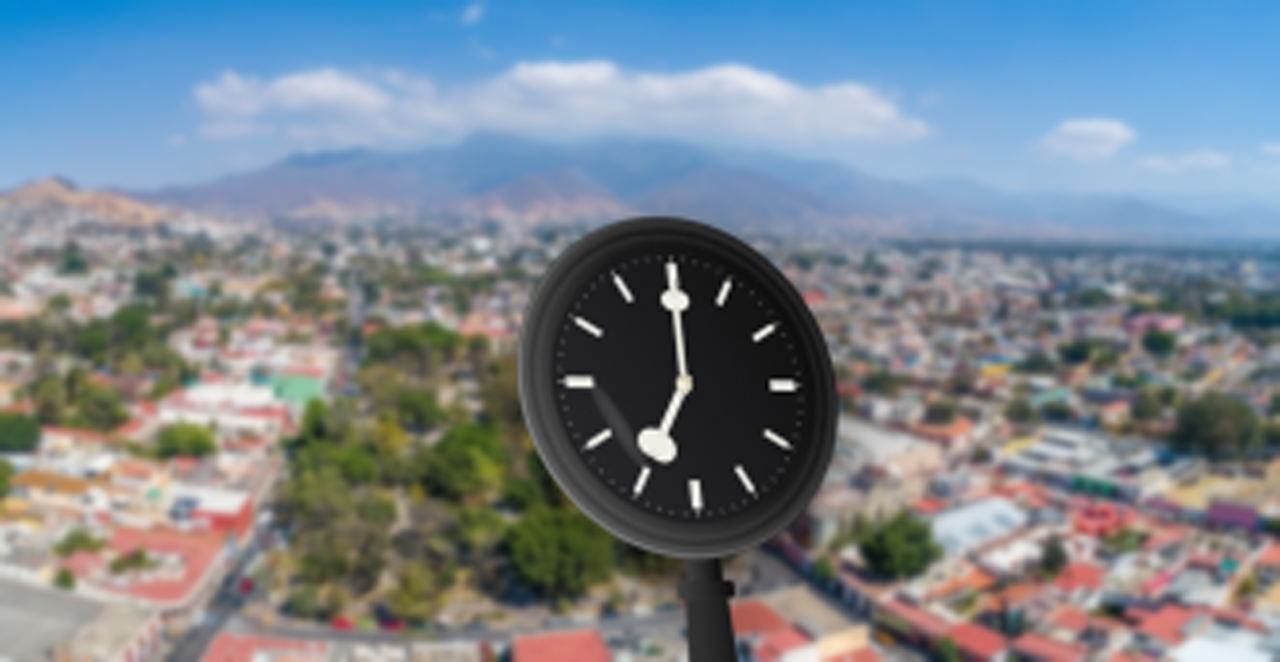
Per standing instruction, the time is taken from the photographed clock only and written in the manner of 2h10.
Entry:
7h00
